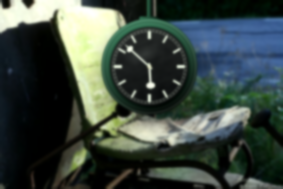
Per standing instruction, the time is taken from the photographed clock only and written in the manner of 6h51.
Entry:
5h52
